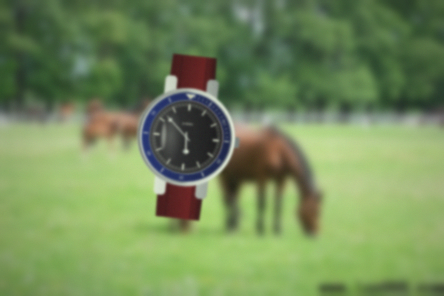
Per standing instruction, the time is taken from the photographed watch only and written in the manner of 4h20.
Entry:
5h52
